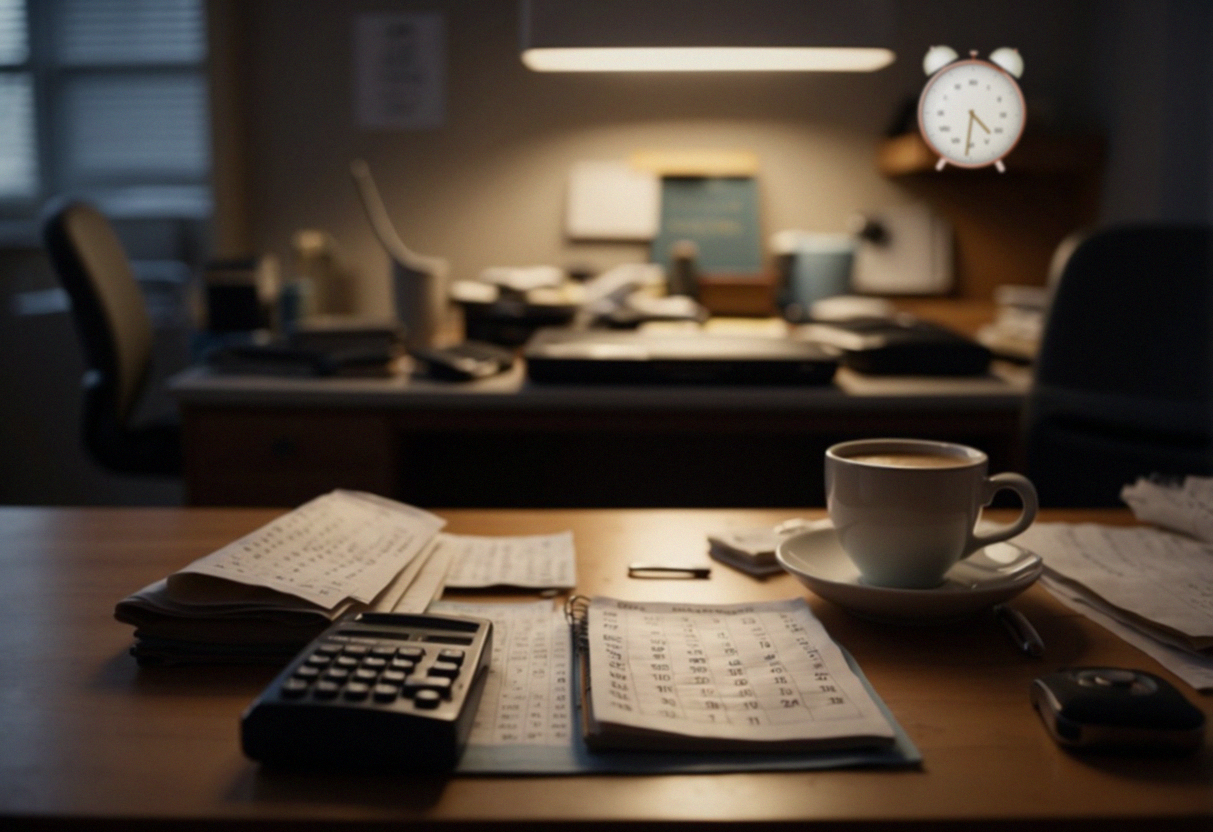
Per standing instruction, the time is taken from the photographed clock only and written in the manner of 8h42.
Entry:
4h31
